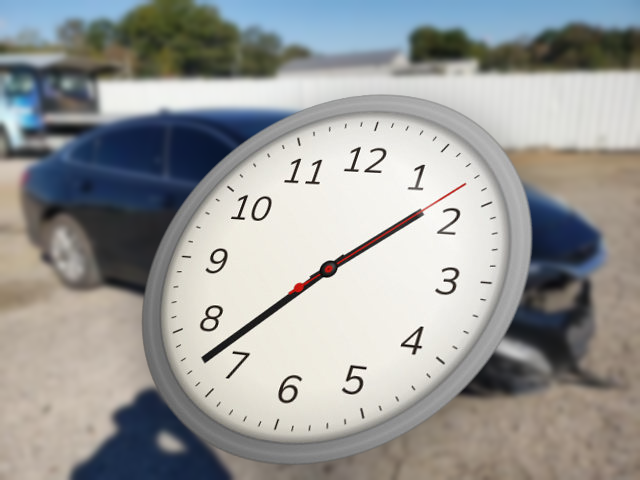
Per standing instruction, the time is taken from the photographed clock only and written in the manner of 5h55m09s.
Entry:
1h37m08s
